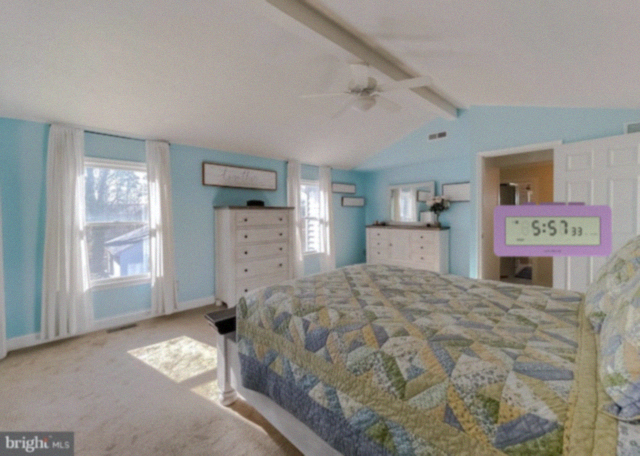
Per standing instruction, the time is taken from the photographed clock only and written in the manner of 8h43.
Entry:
5h57
